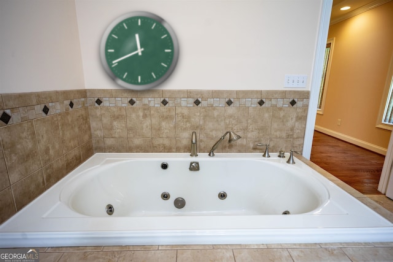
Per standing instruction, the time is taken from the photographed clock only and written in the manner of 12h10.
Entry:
11h41
